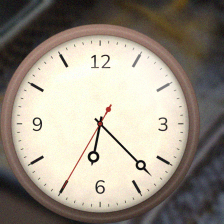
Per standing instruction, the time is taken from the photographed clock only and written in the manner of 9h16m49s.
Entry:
6h22m35s
